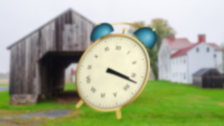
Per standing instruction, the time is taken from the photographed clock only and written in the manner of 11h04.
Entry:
3h17
